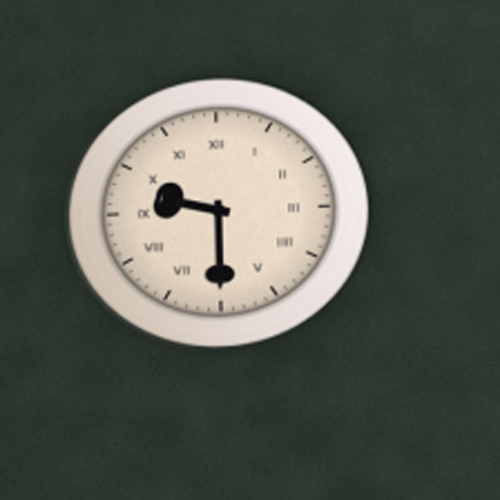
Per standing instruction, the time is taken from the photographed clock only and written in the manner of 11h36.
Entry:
9h30
